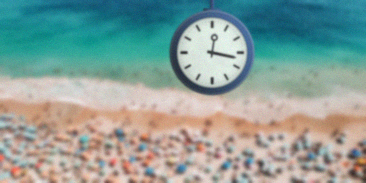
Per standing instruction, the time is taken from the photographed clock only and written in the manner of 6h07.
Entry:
12h17
